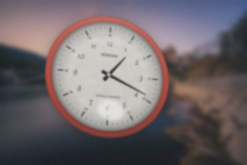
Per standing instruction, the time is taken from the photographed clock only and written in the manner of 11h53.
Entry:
1h19
